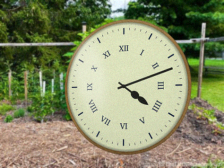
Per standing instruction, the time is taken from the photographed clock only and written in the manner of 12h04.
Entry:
4h12
